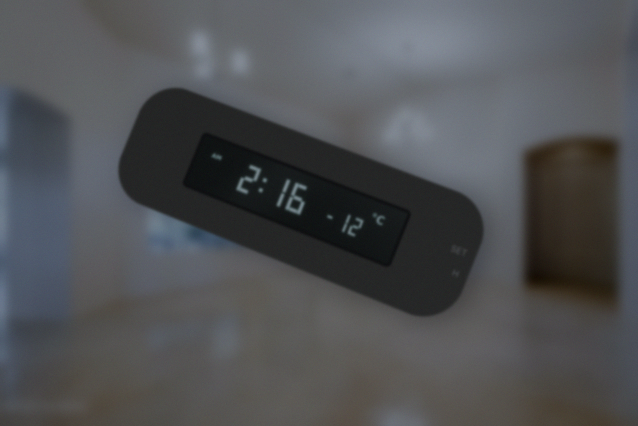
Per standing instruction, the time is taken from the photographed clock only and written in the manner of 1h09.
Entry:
2h16
